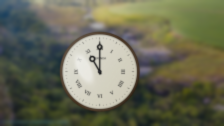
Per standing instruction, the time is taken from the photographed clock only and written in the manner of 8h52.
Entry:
11h00
